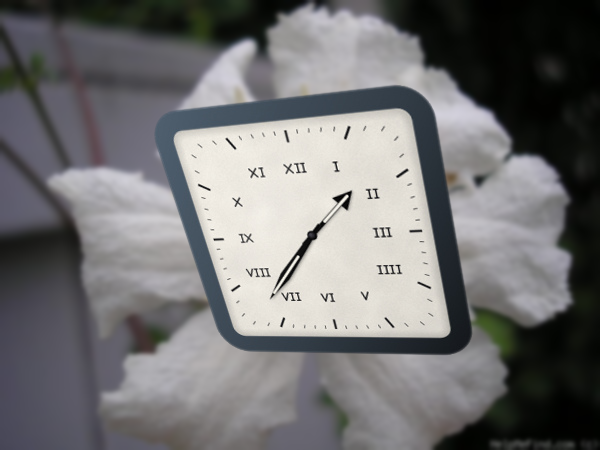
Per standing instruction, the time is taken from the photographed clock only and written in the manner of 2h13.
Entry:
1h37
